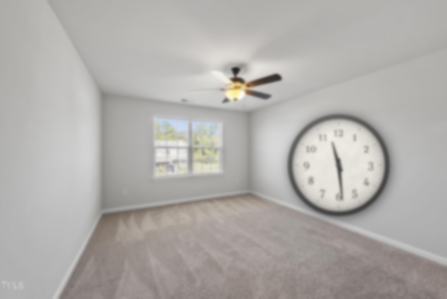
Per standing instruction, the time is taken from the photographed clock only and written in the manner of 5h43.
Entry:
11h29
